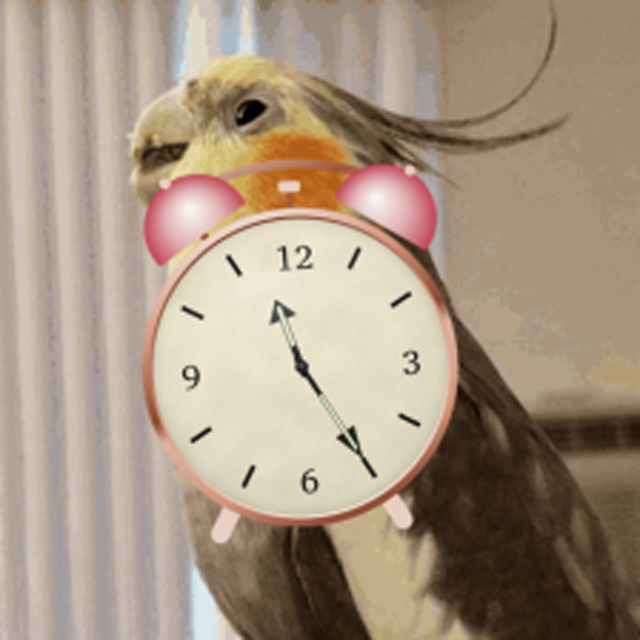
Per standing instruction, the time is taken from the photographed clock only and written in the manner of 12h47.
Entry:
11h25
